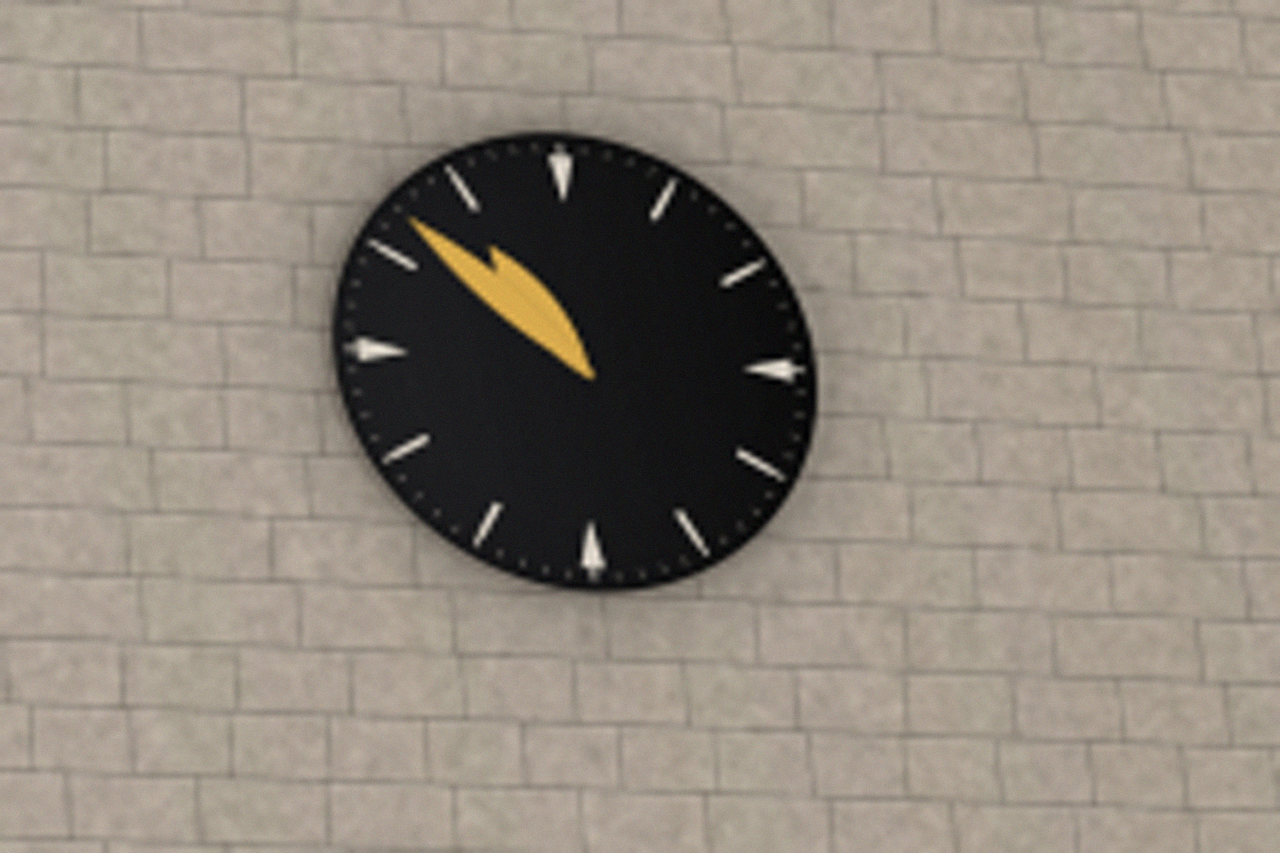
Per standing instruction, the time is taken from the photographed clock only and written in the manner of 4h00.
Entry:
10h52
